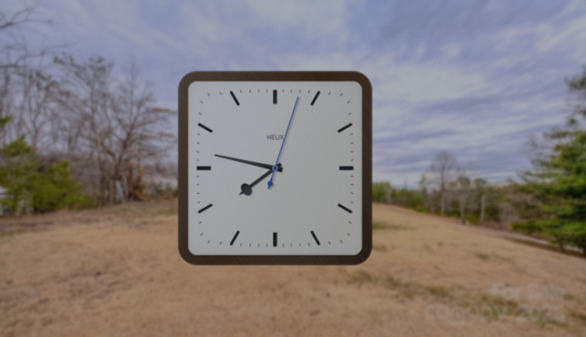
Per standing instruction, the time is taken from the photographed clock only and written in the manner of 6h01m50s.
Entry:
7h47m03s
